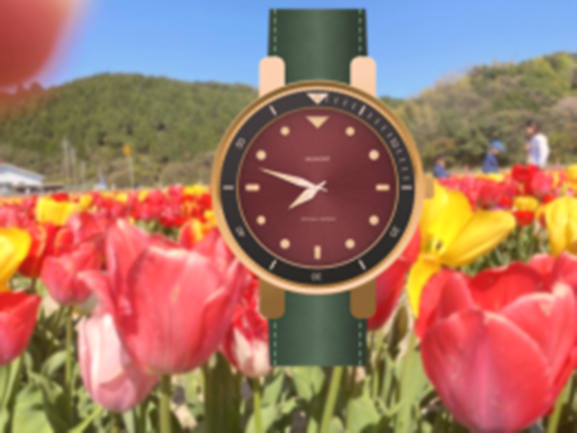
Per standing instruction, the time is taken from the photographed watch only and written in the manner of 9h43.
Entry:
7h48
